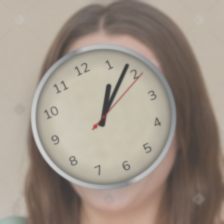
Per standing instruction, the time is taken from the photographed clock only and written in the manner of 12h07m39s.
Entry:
1h08m11s
